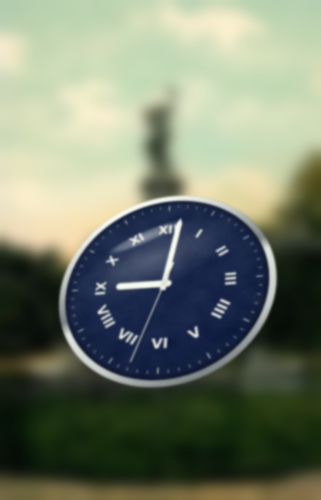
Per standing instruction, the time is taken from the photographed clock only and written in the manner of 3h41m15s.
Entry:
9h01m33s
